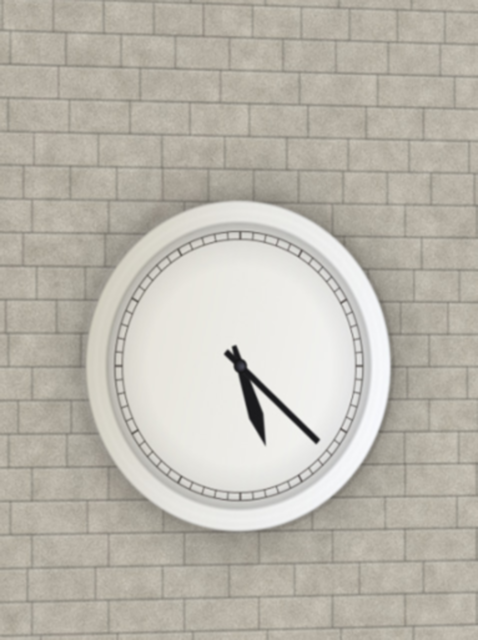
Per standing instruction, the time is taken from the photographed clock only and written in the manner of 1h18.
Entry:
5h22
